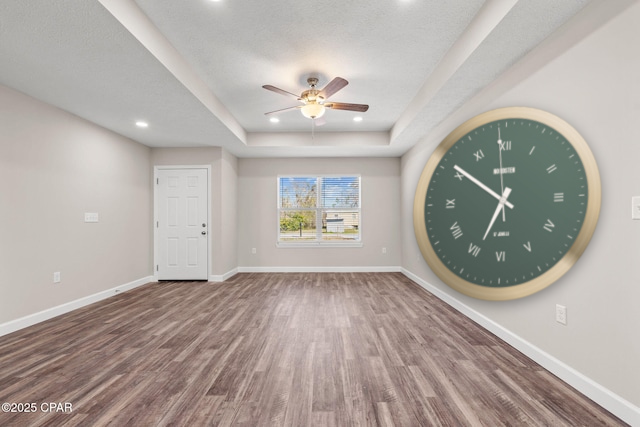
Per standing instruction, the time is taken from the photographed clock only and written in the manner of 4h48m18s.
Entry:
6h50m59s
